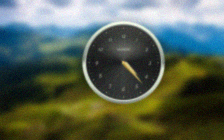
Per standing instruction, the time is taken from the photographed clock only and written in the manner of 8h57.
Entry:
4h23
